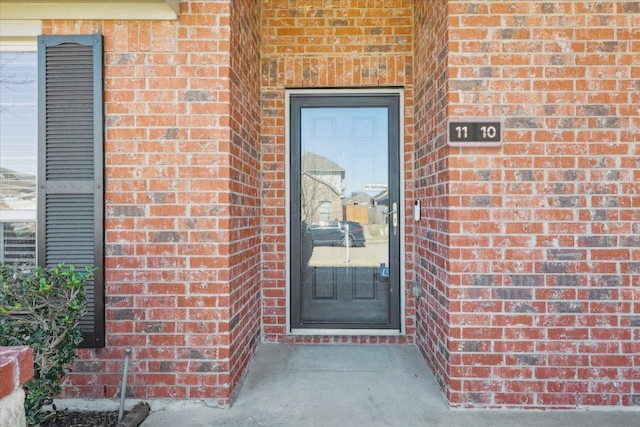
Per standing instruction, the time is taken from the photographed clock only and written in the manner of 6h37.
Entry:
11h10
